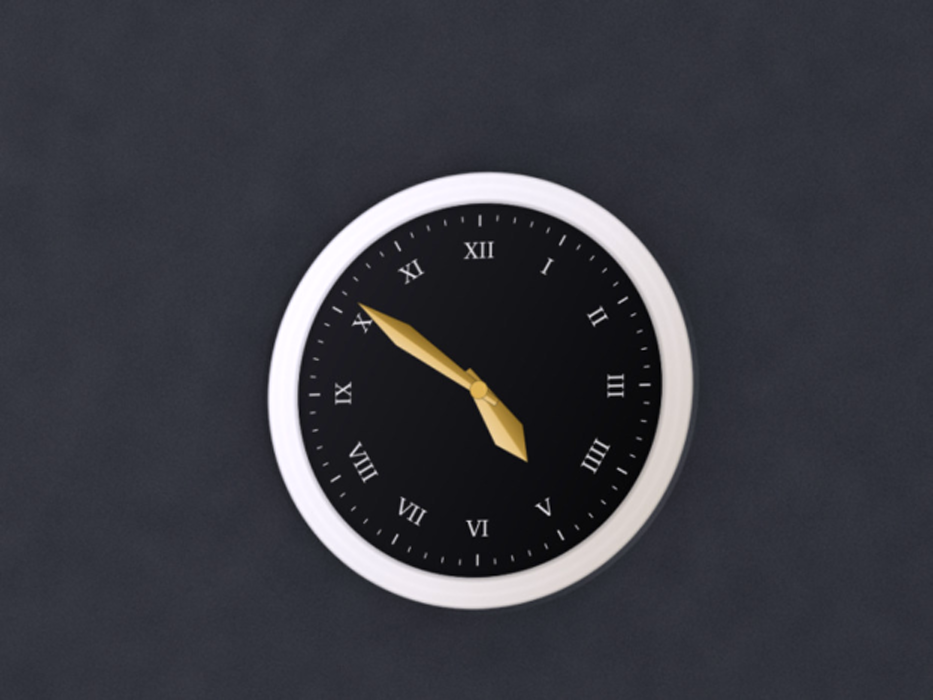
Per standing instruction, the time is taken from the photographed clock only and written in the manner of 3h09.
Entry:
4h51
